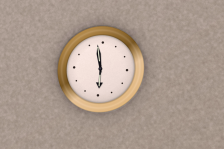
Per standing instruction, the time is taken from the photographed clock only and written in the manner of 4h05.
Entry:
5h58
